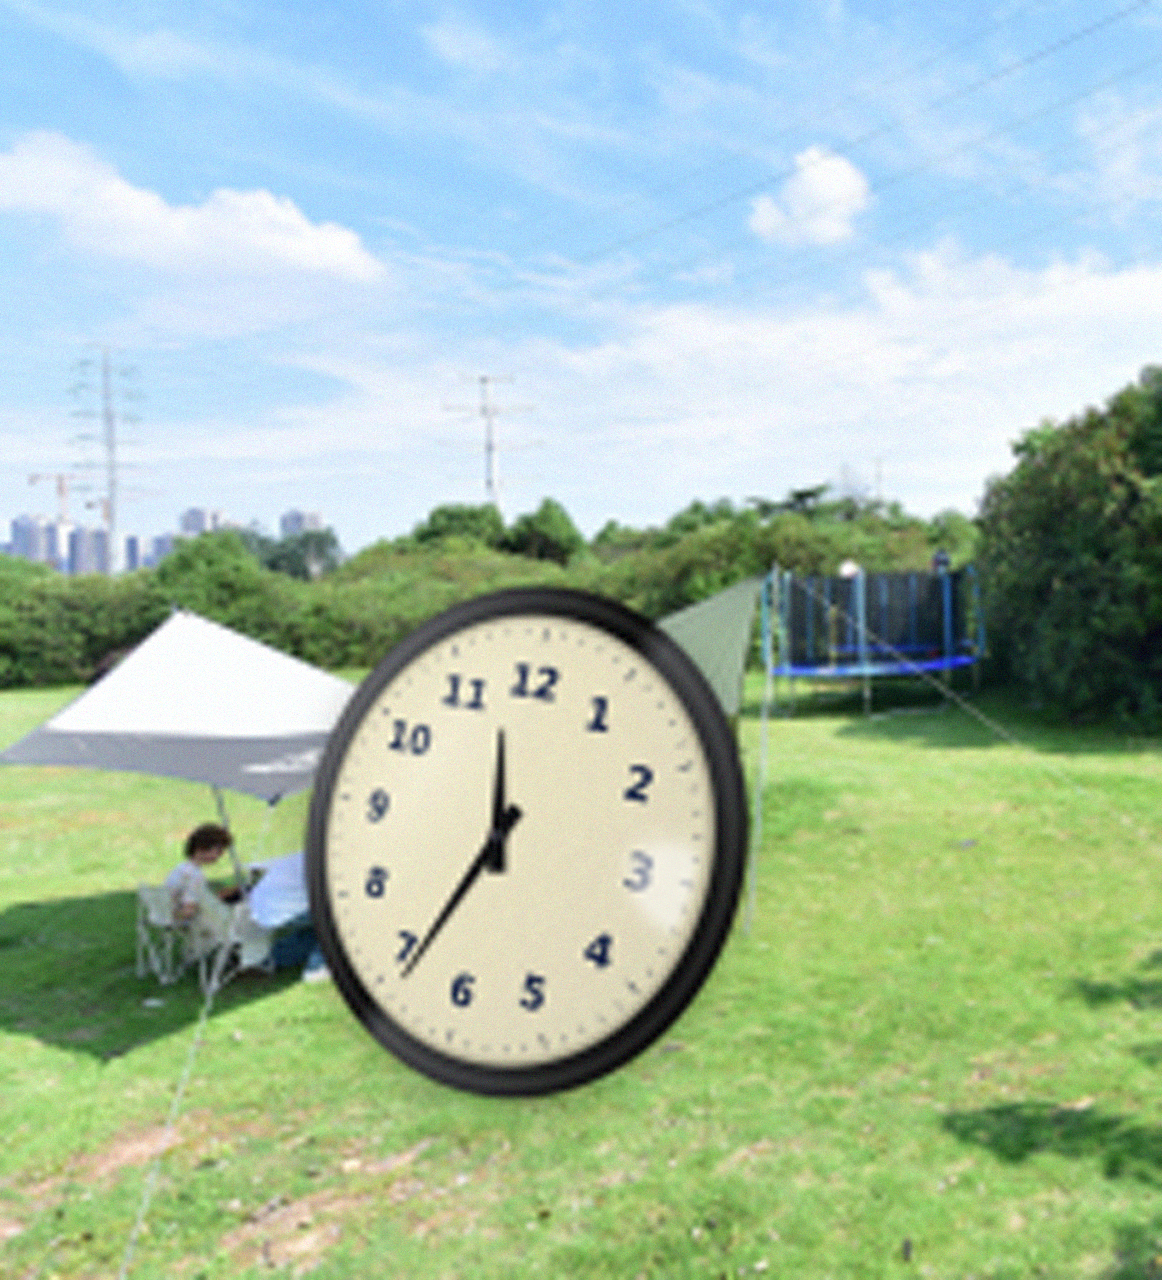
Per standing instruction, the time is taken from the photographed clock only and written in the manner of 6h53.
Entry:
11h34
